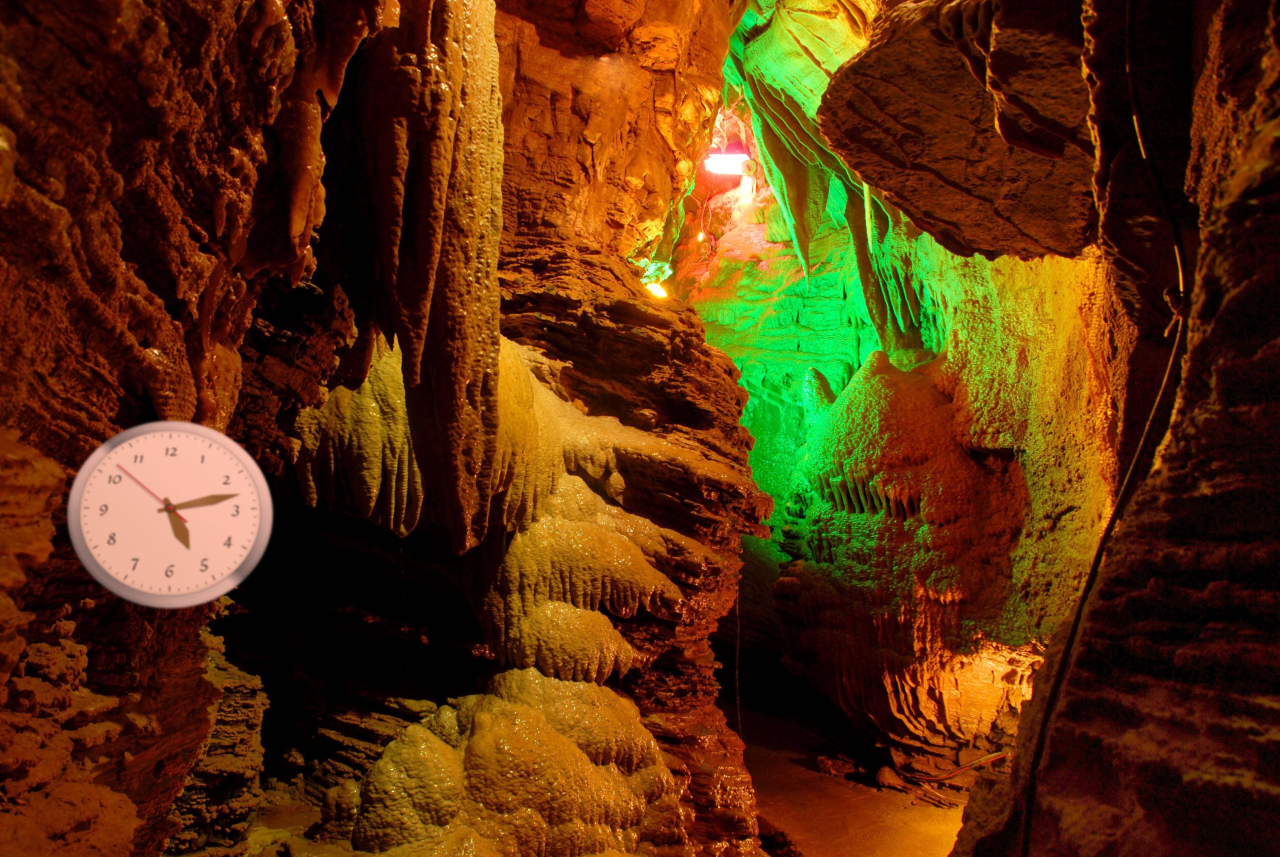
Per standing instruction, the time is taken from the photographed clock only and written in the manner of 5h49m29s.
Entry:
5h12m52s
